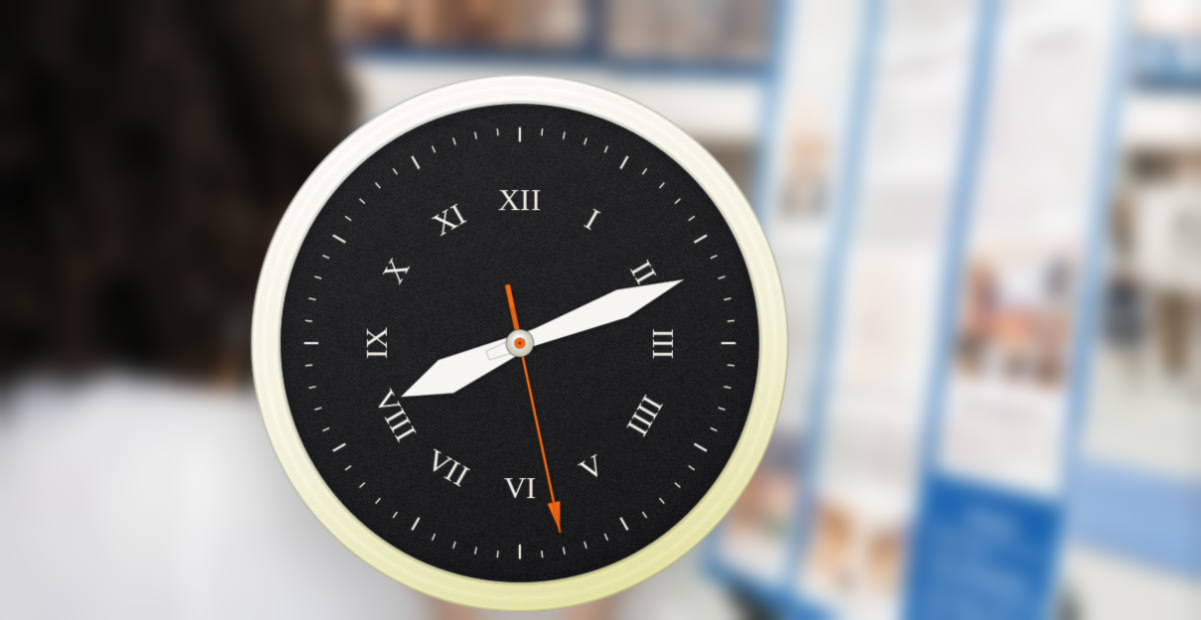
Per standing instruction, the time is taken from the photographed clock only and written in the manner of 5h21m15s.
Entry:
8h11m28s
